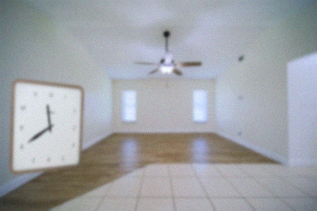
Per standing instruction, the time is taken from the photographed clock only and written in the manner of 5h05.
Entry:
11h40
